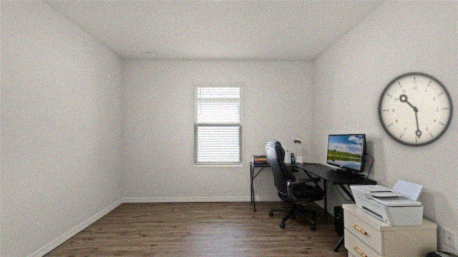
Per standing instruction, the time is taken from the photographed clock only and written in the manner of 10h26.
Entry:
10h29
